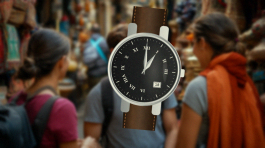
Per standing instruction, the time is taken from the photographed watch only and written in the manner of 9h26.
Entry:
1h00
